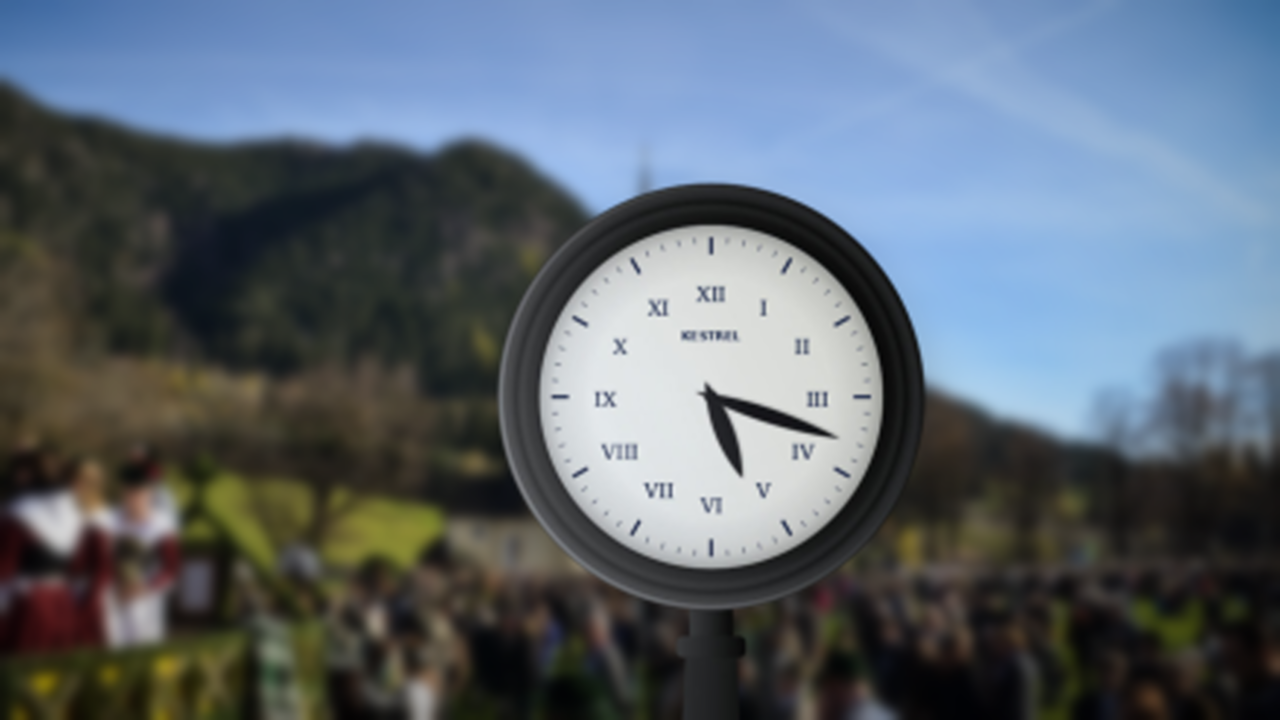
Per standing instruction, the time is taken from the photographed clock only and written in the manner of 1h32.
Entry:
5h18
